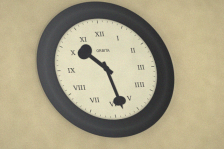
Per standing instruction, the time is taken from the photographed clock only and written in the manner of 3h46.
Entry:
10h28
